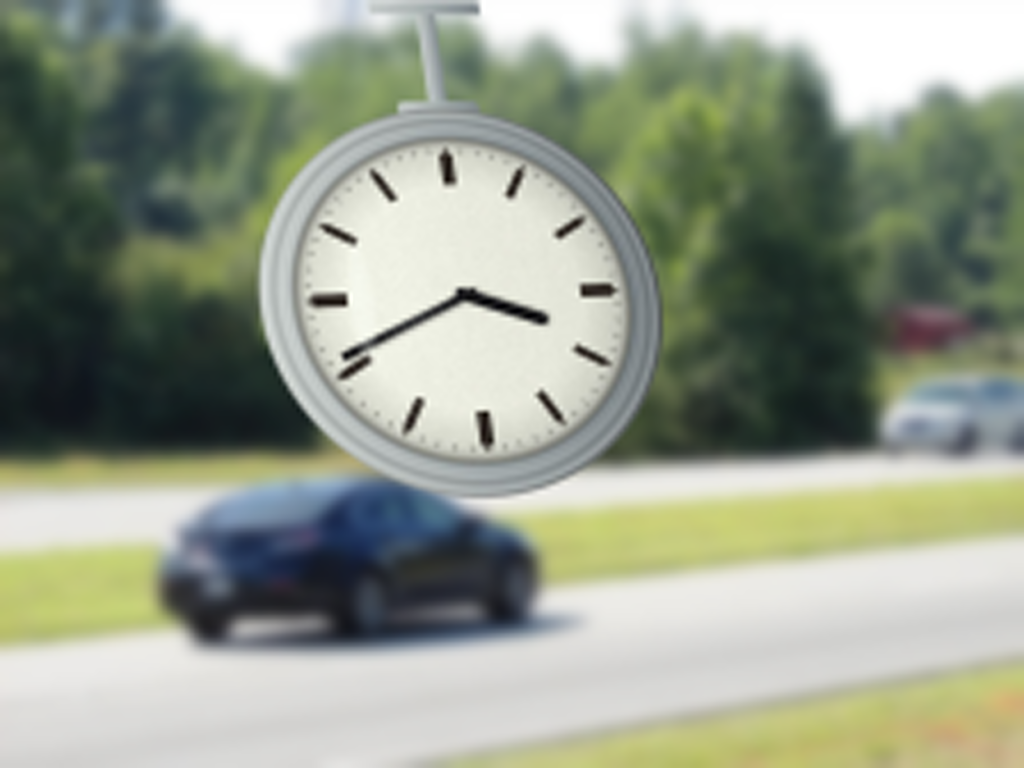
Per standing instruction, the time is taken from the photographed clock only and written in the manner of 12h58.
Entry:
3h41
